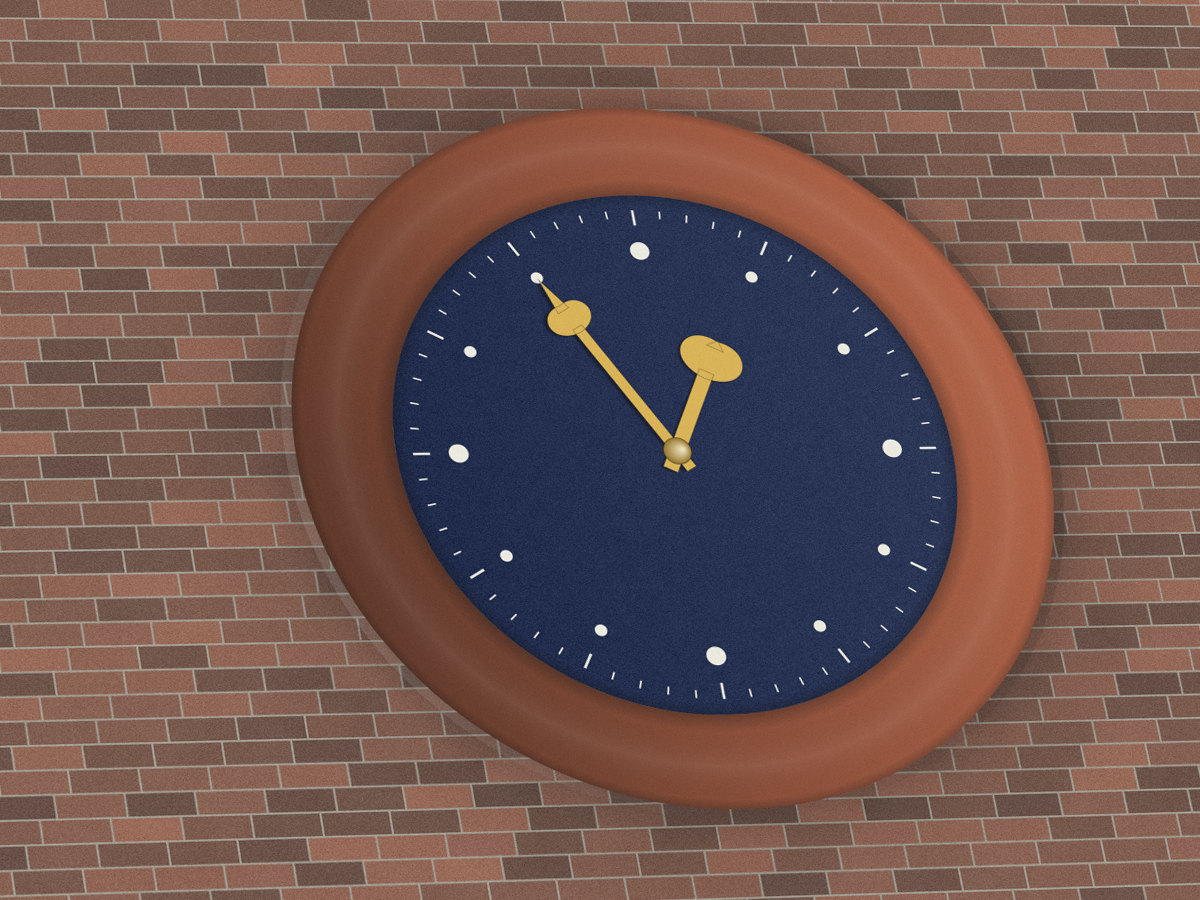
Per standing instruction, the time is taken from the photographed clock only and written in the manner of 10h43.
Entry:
12h55
